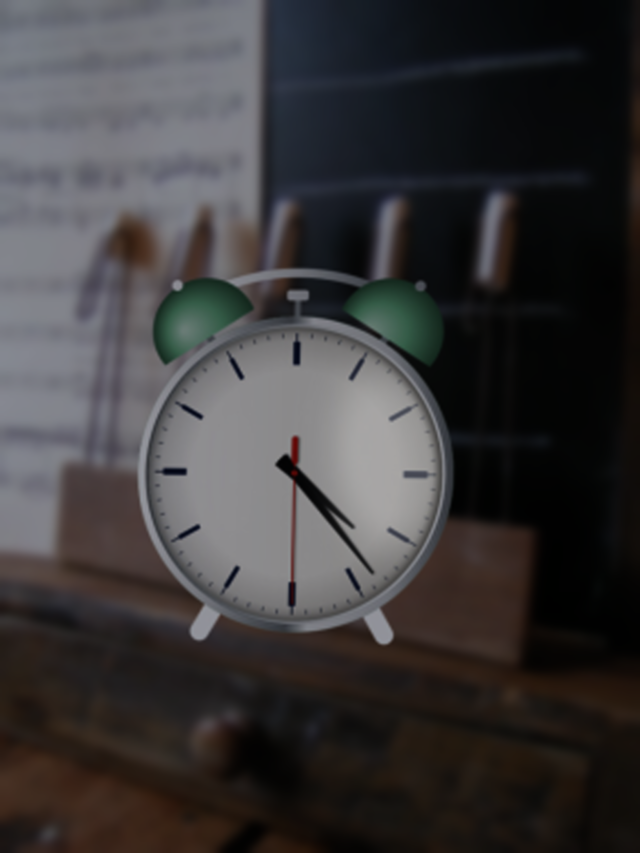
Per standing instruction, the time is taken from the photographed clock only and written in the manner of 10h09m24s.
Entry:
4h23m30s
